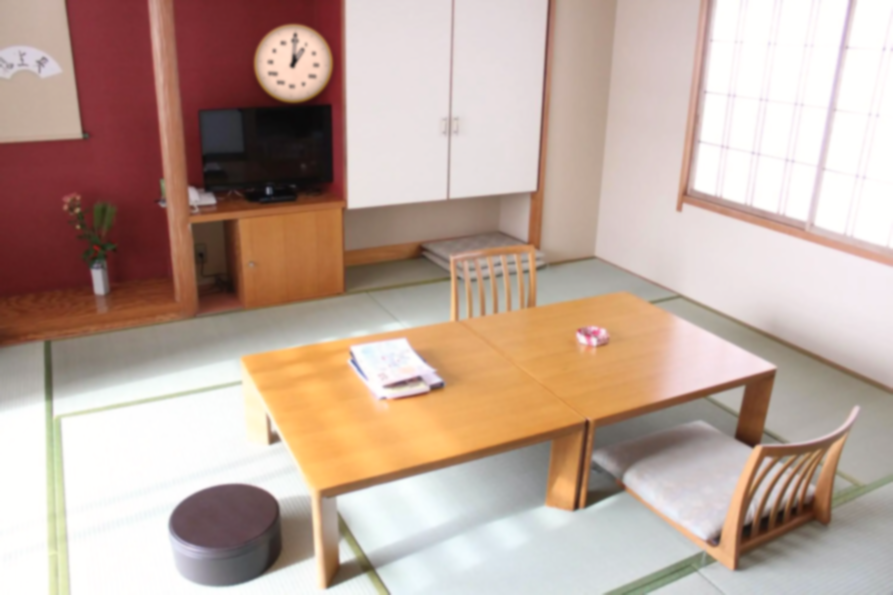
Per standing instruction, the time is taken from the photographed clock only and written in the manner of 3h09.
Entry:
1h00
